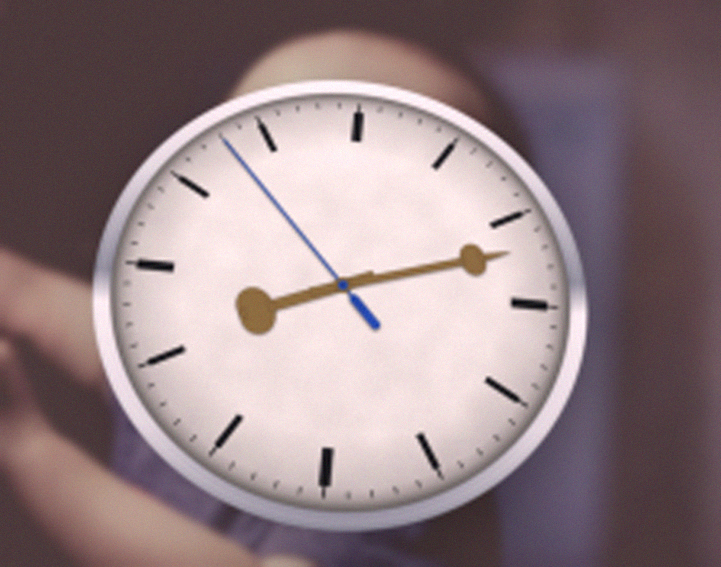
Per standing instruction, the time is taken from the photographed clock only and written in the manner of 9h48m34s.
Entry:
8h11m53s
